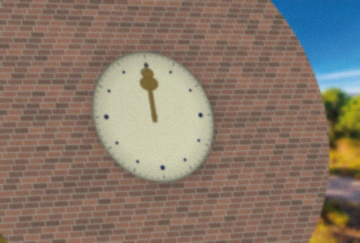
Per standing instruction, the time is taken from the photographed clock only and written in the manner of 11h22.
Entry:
12h00
